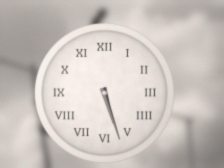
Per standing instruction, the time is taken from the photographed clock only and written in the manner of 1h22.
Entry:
5h27
